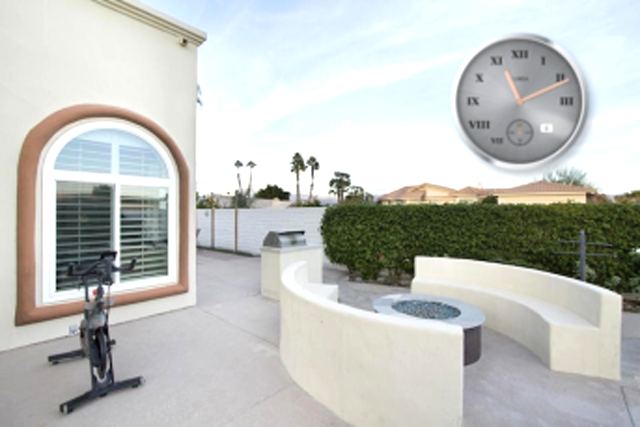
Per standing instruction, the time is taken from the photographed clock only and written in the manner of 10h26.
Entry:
11h11
